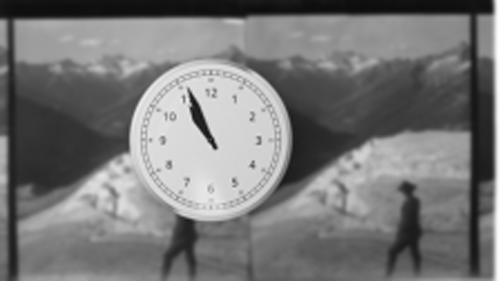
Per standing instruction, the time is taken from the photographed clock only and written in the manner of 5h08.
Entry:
10h56
